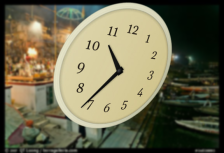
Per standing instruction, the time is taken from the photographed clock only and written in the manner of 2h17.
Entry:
10h36
